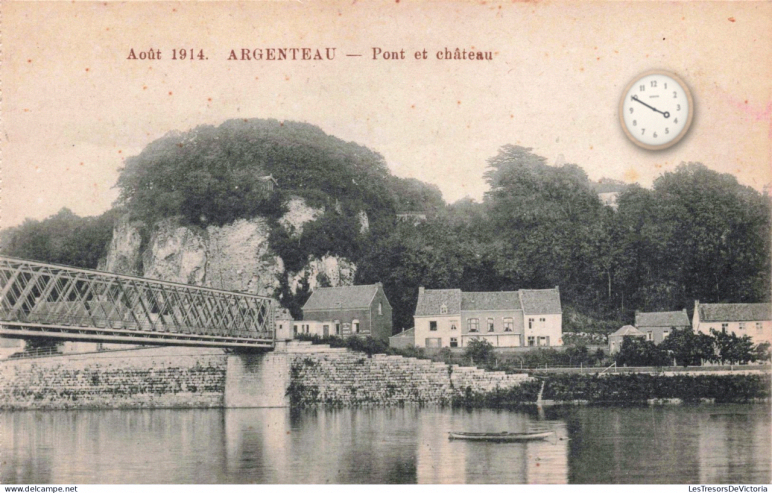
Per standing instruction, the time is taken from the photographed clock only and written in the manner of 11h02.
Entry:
3h50
